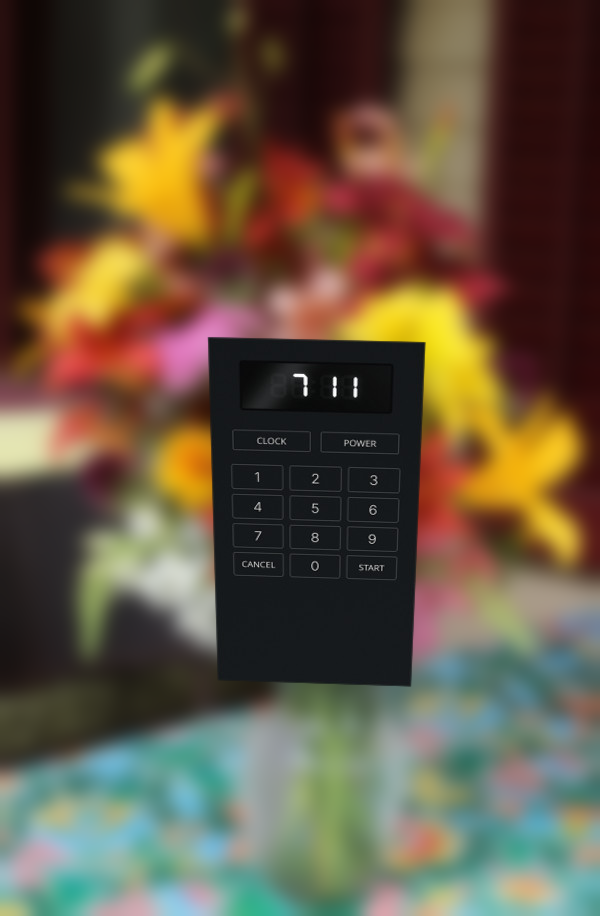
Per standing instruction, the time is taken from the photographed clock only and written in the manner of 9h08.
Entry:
7h11
